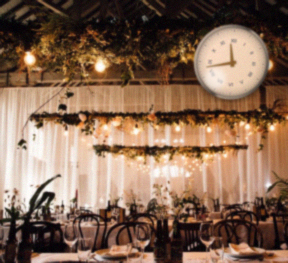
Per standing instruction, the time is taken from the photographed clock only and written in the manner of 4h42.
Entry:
11h43
